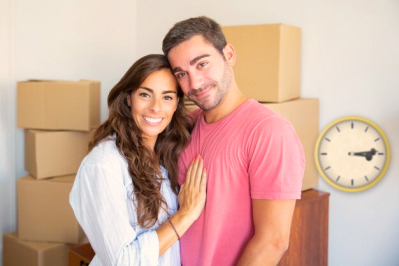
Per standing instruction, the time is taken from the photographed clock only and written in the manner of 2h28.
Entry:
3h14
